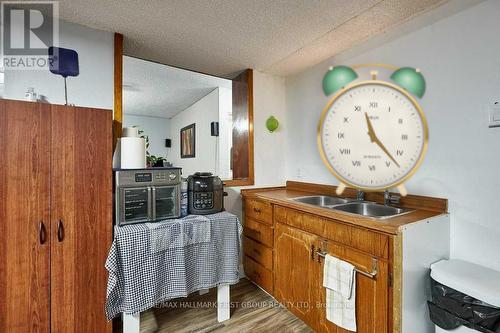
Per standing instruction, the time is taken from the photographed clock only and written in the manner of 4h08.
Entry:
11h23
